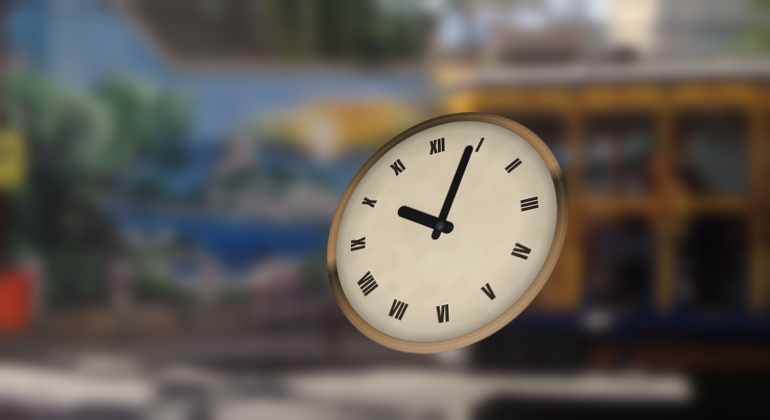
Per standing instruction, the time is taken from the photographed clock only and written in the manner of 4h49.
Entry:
10h04
